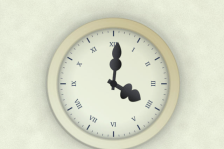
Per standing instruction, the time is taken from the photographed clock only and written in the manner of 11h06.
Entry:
4h01
